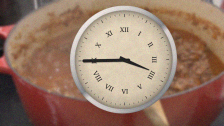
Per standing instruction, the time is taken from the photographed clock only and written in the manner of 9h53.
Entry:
3h45
